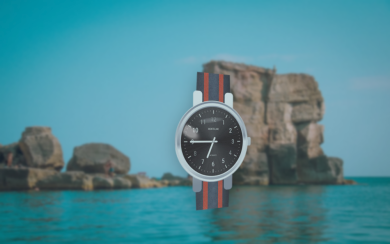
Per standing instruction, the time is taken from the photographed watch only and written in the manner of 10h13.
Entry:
6h45
